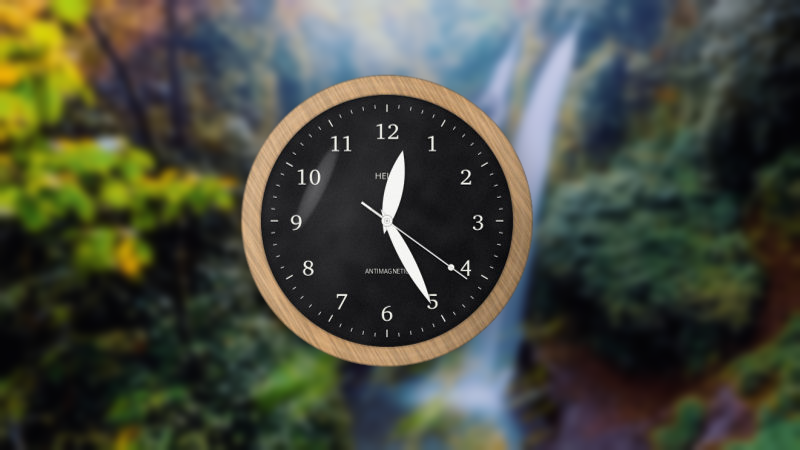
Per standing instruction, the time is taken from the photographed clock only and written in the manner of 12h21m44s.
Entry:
12h25m21s
